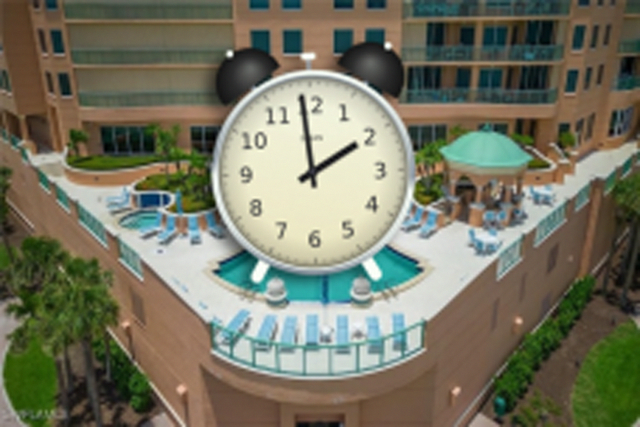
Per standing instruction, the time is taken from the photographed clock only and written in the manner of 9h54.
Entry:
1h59
